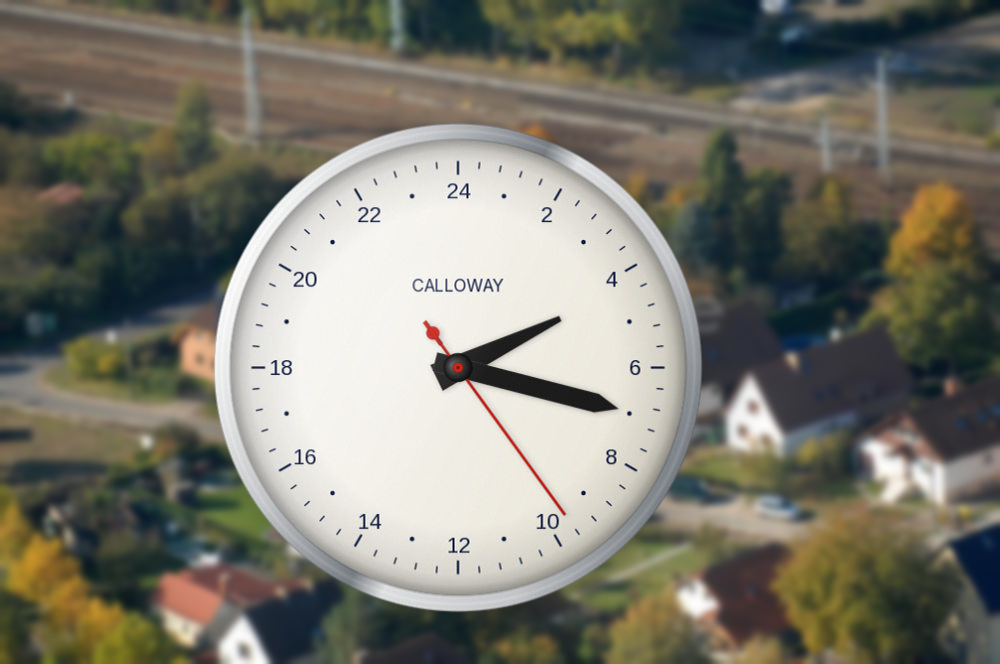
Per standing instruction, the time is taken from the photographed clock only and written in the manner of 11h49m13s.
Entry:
4h17m24s
